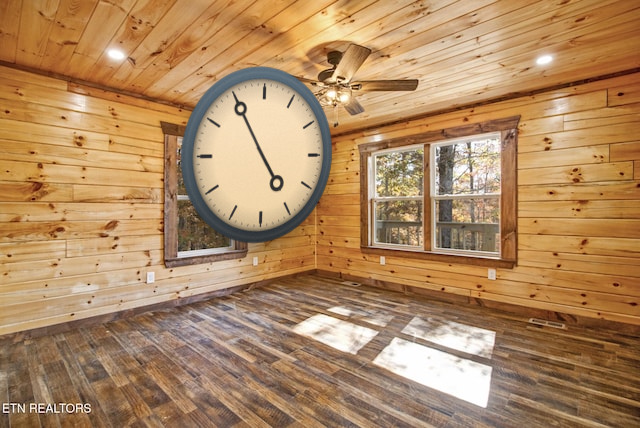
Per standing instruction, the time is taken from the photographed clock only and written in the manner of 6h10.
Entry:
4h55
